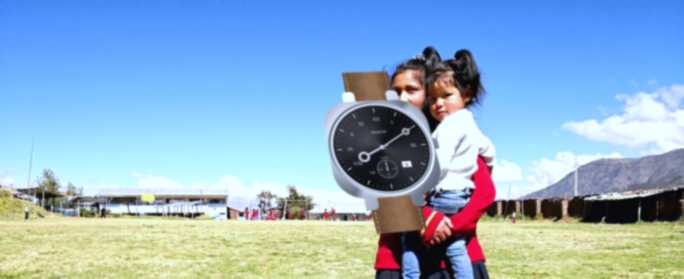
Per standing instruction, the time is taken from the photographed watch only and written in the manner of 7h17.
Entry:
8h10
